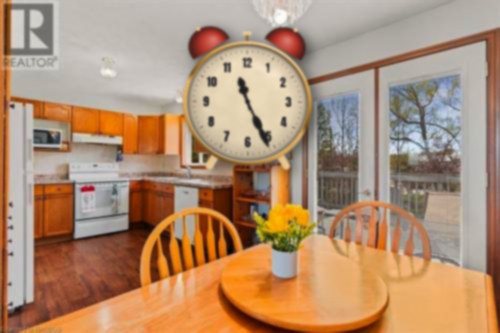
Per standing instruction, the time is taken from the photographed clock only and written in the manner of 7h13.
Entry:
11h26
